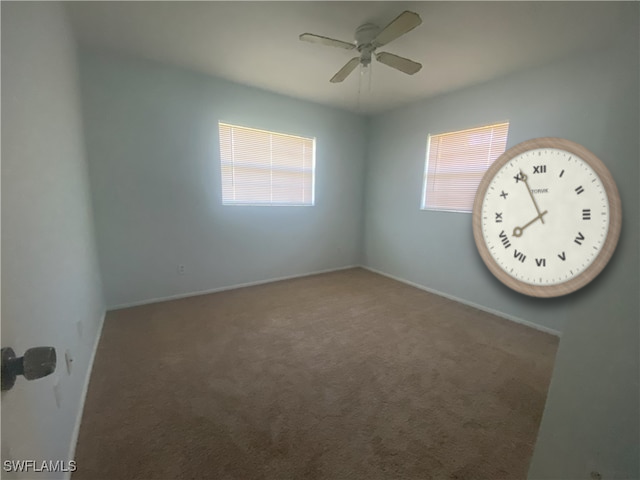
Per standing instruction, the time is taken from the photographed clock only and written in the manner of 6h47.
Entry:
7h56
